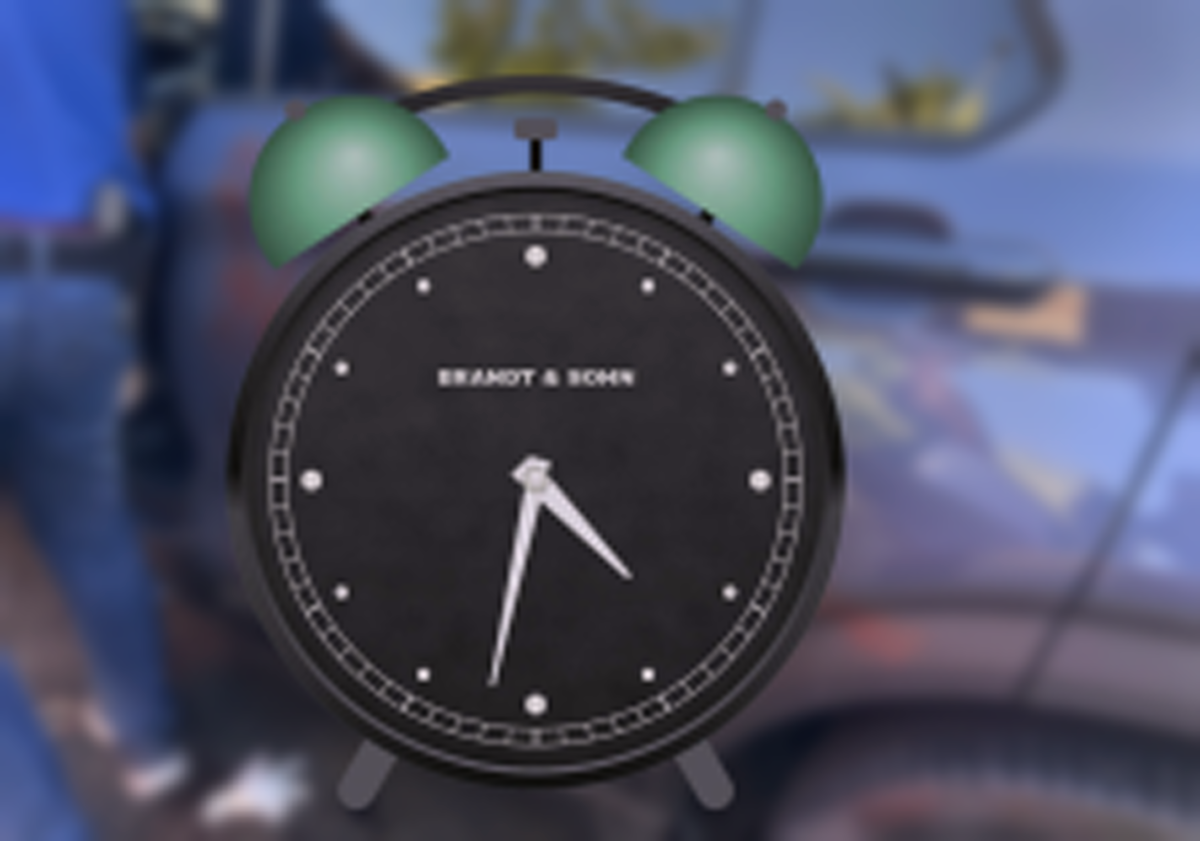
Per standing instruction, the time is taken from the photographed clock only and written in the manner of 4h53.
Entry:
4h32
